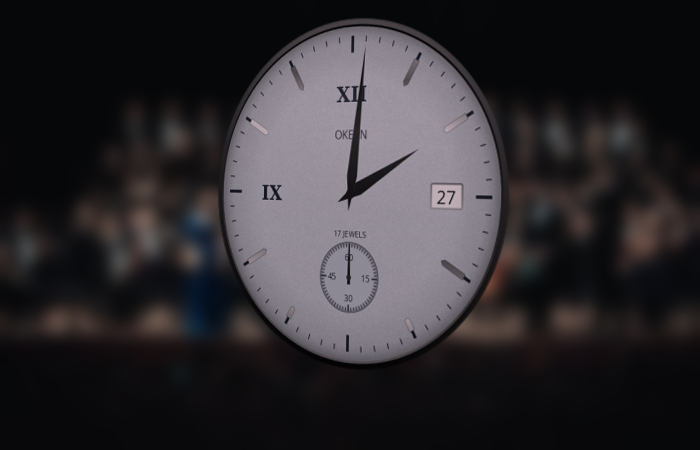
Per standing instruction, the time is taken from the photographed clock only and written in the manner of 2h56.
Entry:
2h01
